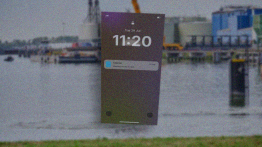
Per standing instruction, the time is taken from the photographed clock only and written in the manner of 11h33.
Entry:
11h20
